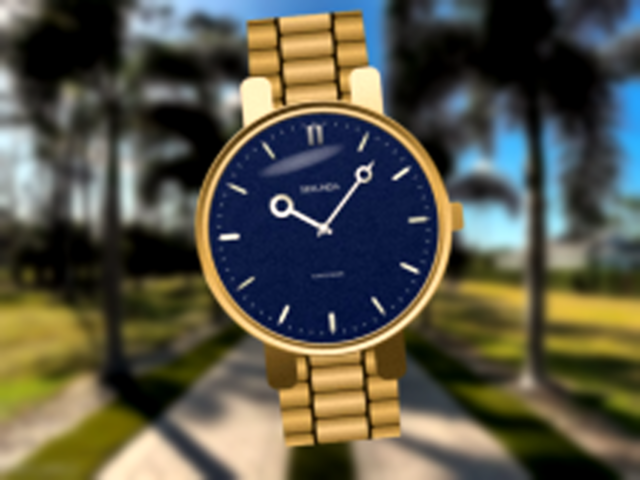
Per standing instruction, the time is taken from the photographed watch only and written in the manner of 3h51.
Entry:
10h07
